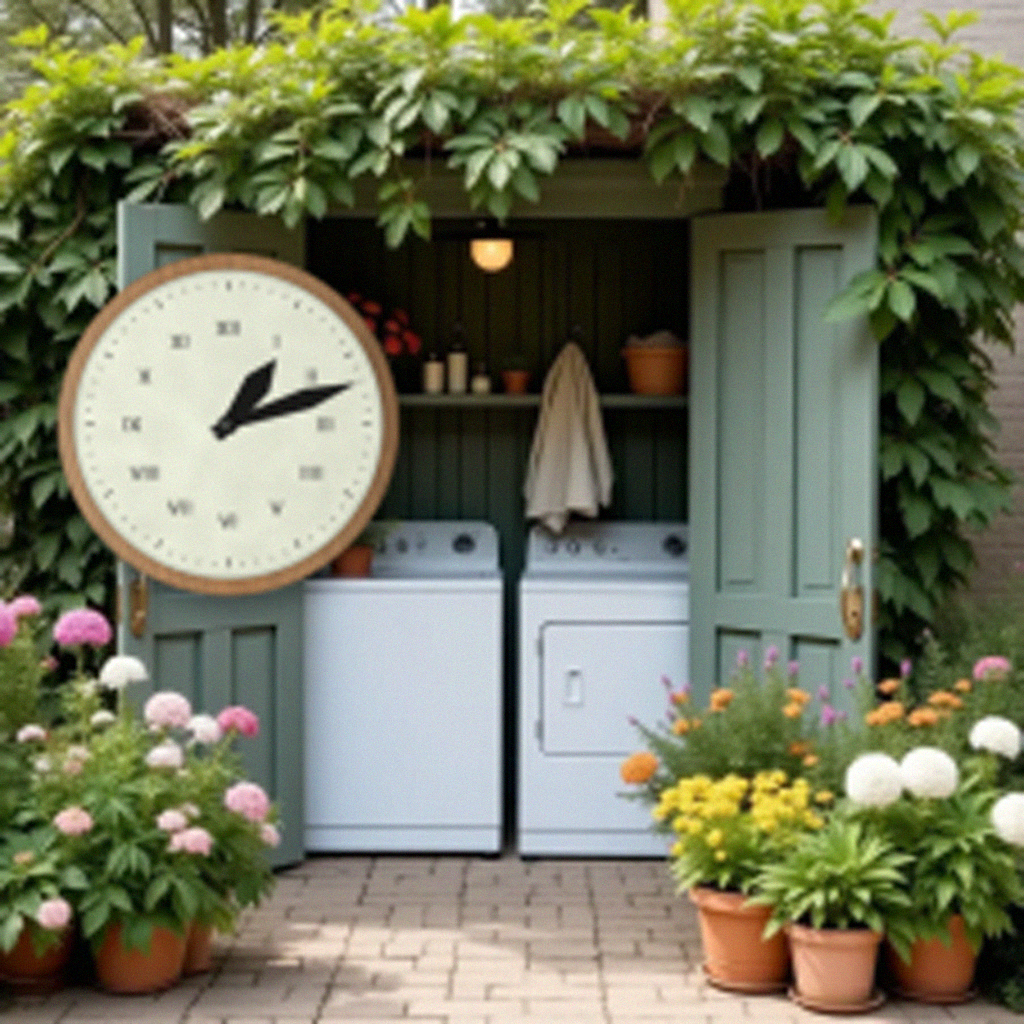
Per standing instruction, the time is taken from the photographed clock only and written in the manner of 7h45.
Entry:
1h12
